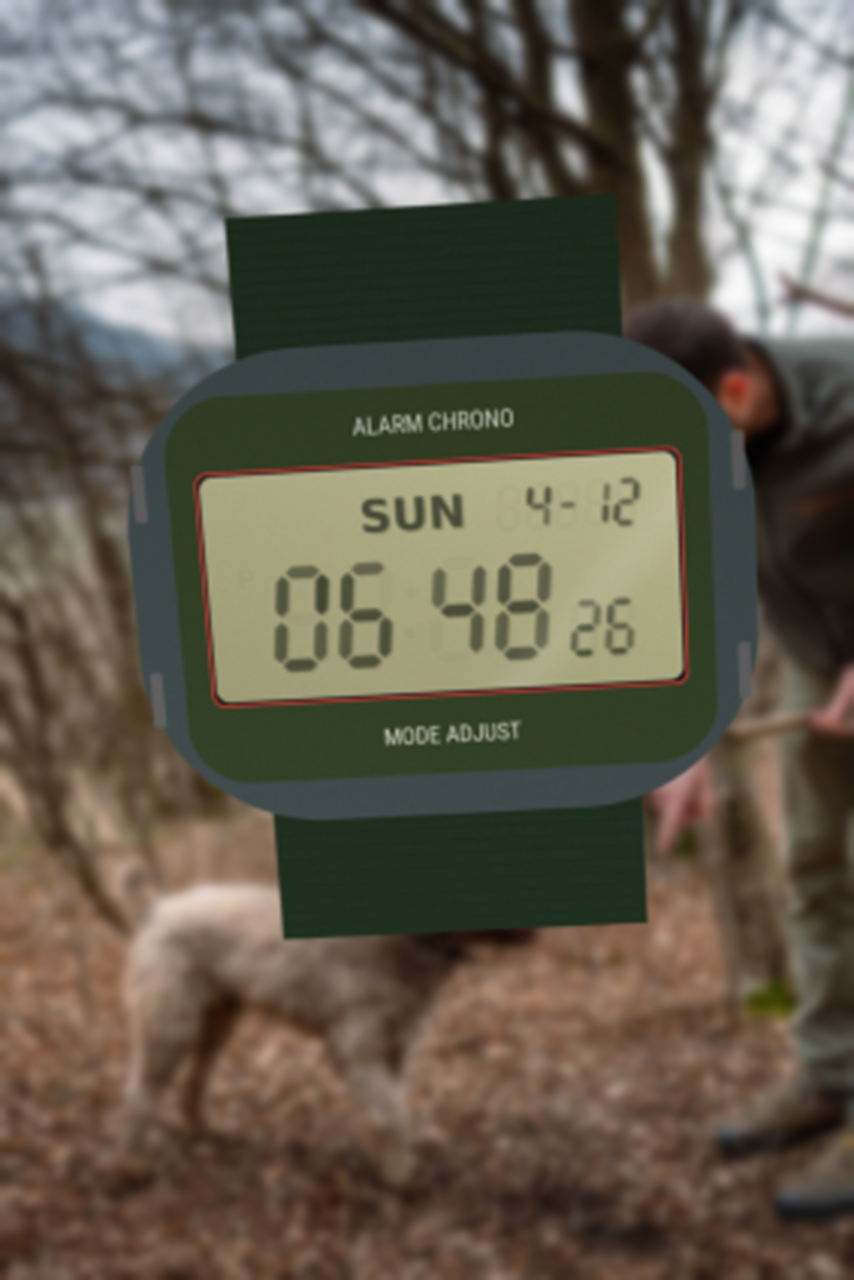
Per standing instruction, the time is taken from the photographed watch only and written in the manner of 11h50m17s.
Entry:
6h48m26s
